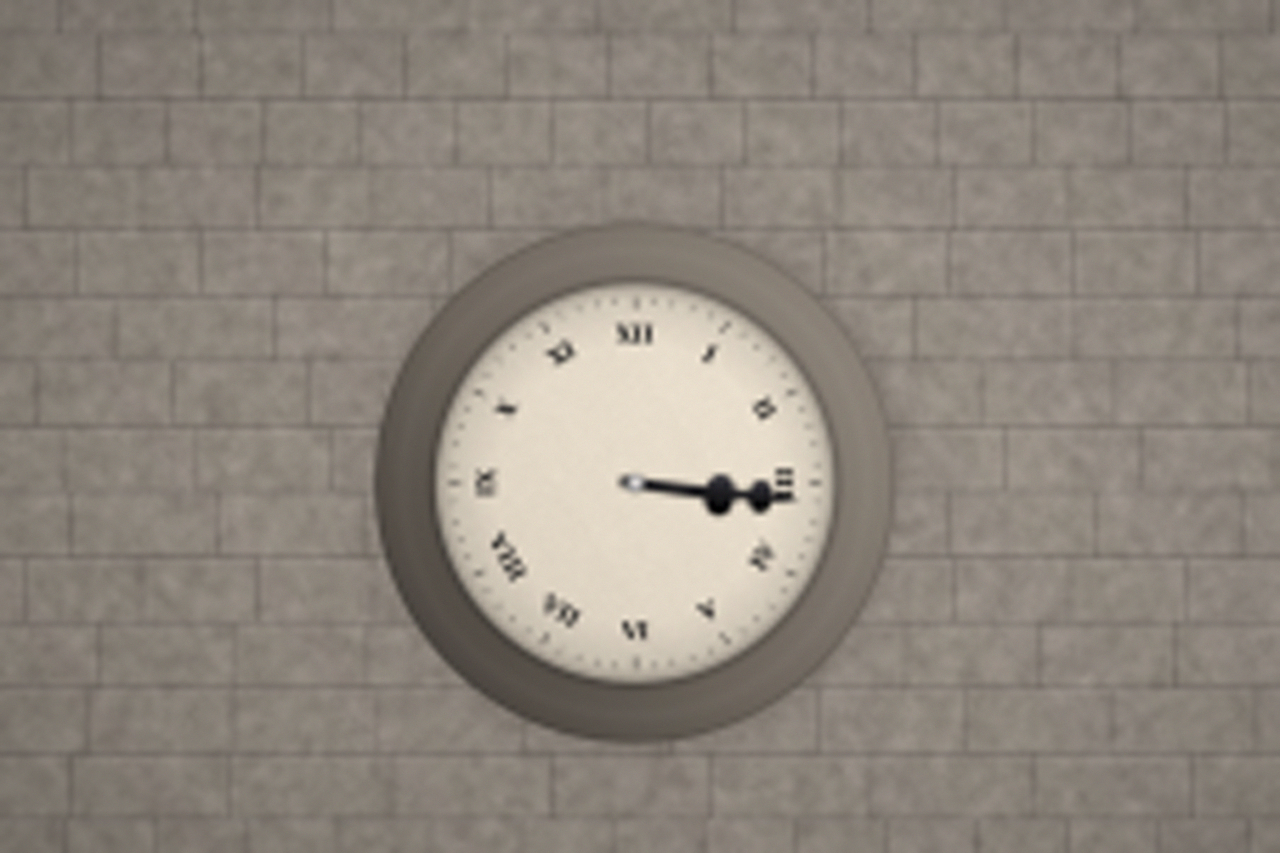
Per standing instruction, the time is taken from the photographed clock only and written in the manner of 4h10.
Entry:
3h16
